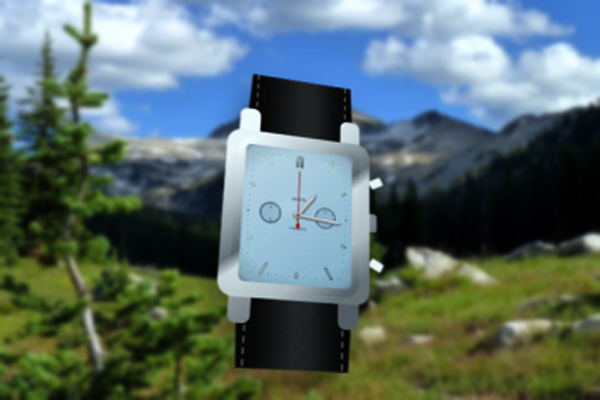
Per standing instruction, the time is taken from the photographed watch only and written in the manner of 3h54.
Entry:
1h16
